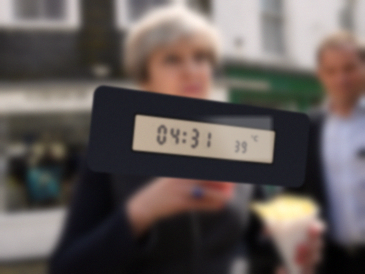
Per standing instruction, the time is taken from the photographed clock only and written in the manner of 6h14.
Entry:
4h31
